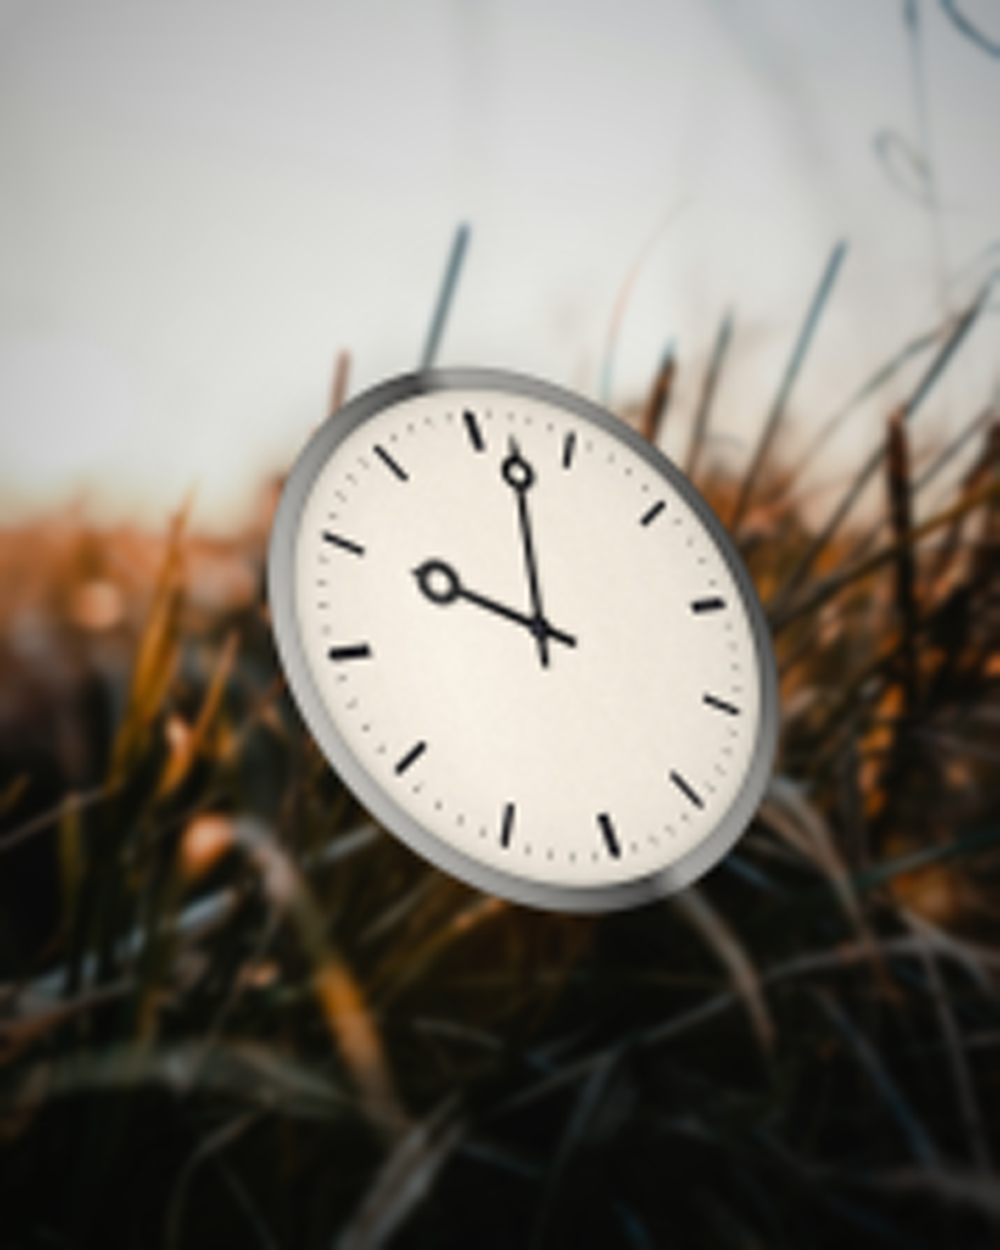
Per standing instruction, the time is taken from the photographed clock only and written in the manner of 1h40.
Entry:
10h02
